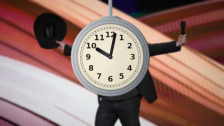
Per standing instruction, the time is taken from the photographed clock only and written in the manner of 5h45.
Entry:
10h02
